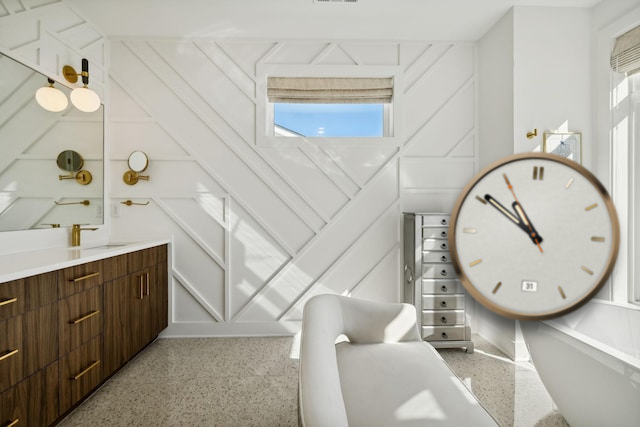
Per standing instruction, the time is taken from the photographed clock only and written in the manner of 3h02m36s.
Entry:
10h50m55s
